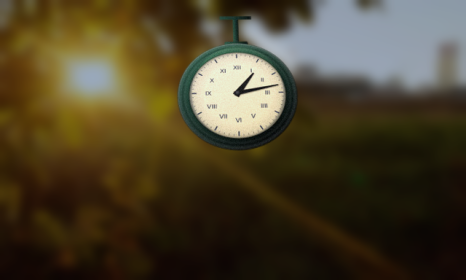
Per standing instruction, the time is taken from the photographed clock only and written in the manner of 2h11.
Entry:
1h13
